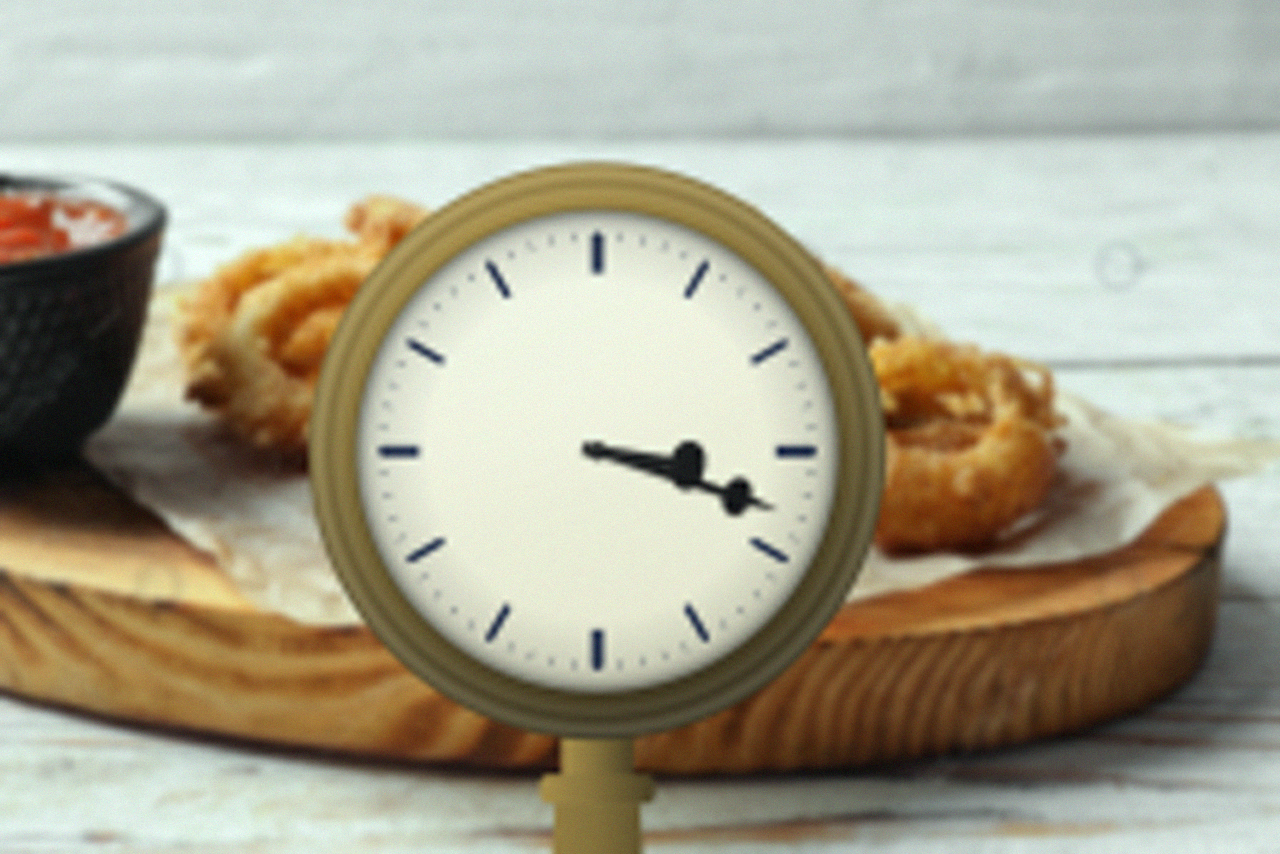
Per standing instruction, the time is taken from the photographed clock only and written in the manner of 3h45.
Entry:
3h18
